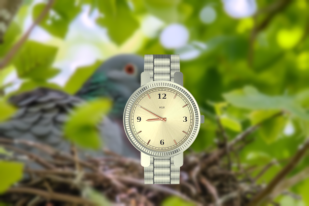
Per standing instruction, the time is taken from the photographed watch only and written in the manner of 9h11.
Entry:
8h50
